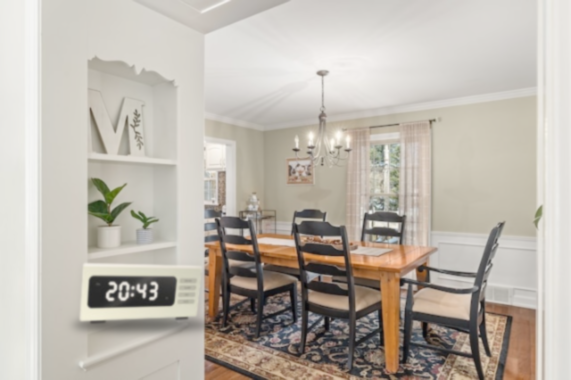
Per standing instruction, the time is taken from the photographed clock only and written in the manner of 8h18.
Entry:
20h43
